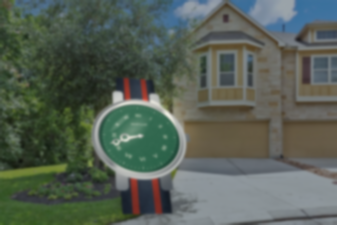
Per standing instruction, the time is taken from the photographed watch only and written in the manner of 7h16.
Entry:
8h42
